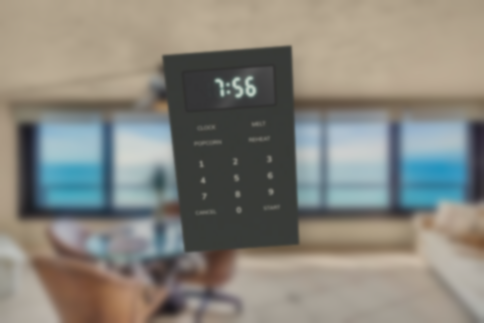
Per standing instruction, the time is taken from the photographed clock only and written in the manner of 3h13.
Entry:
7h56
